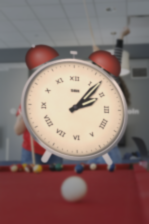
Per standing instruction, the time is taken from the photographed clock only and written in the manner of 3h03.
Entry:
2h07
